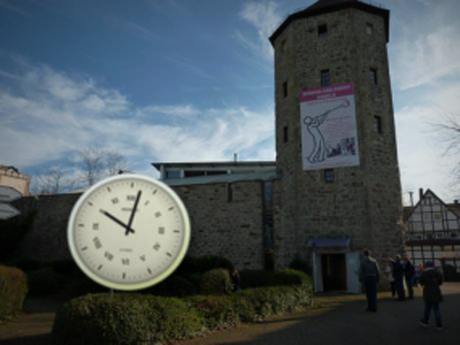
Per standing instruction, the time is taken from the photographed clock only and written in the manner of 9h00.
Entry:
10h02
